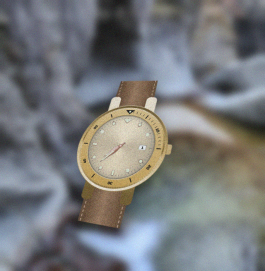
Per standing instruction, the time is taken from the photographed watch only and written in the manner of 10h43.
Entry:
7h37
